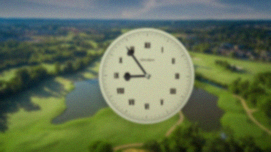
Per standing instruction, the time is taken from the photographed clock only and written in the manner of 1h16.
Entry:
8h54
